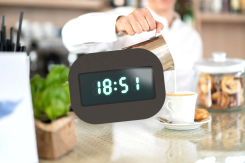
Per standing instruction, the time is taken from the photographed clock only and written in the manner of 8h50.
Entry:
18h51
